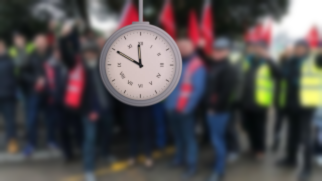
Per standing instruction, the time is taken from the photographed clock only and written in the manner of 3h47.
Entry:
11h50
